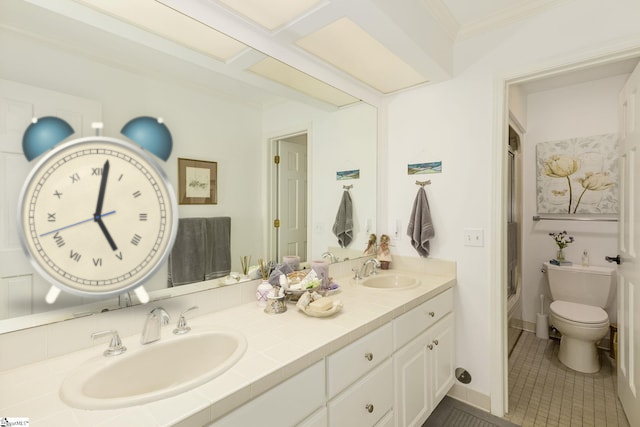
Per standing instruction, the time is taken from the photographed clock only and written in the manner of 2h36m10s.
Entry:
5h01m42s
